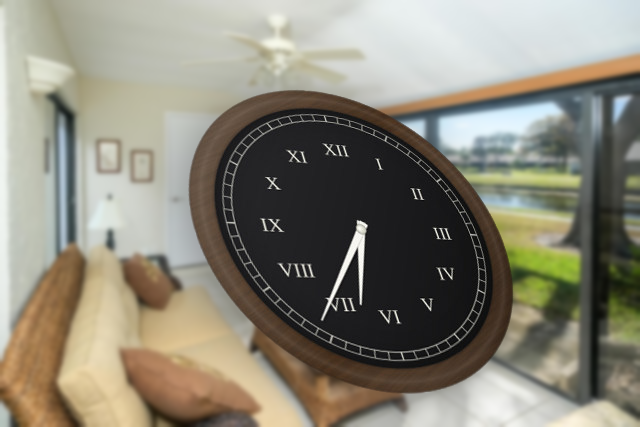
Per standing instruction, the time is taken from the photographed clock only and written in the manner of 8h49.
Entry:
6h36
